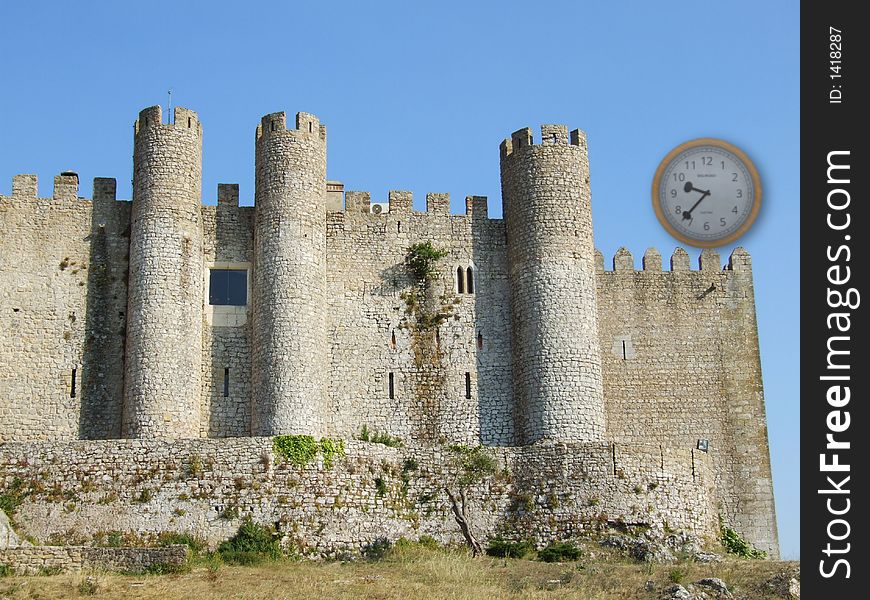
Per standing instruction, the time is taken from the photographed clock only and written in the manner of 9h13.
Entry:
9h37
